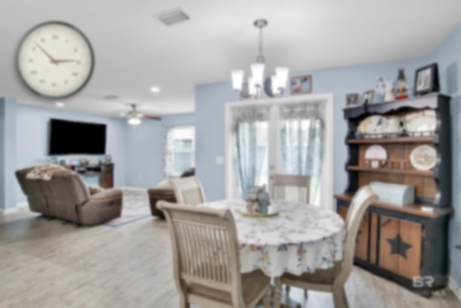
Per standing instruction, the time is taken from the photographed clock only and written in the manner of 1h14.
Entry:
2h52
